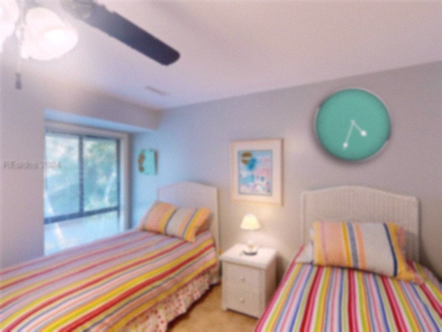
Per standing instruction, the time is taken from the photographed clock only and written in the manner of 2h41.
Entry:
4h33
